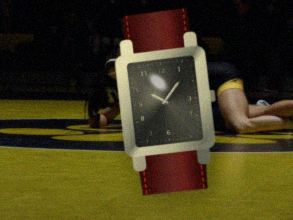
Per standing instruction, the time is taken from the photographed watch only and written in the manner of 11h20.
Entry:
10h07
